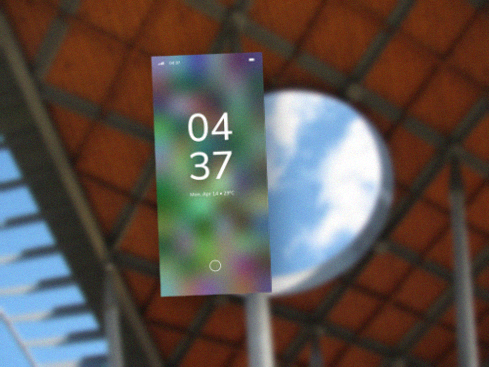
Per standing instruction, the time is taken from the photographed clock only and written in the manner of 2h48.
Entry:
4h37
